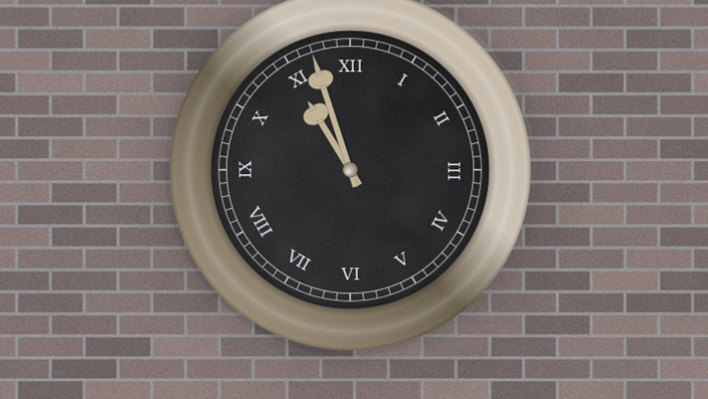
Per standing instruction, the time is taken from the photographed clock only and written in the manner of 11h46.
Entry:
10h57
